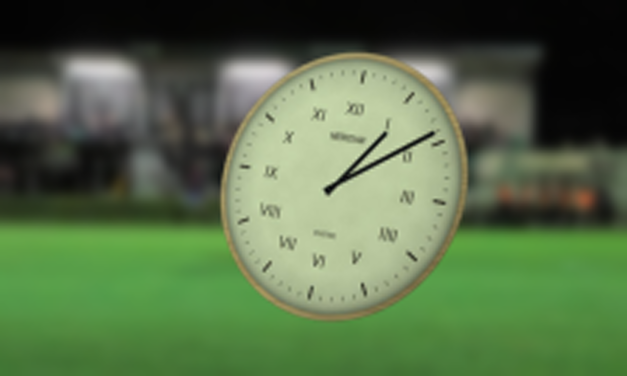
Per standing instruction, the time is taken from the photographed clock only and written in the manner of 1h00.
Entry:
1h09
